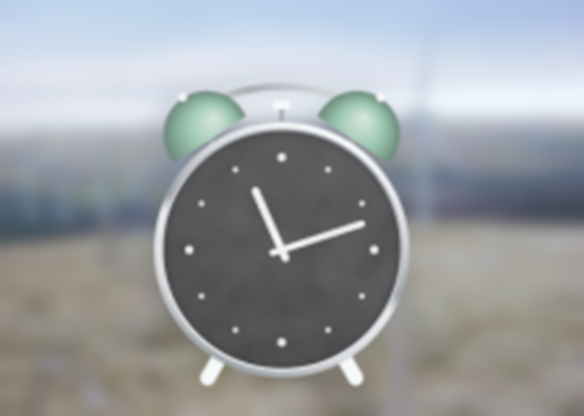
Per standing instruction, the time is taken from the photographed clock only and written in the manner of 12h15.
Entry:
11h12
